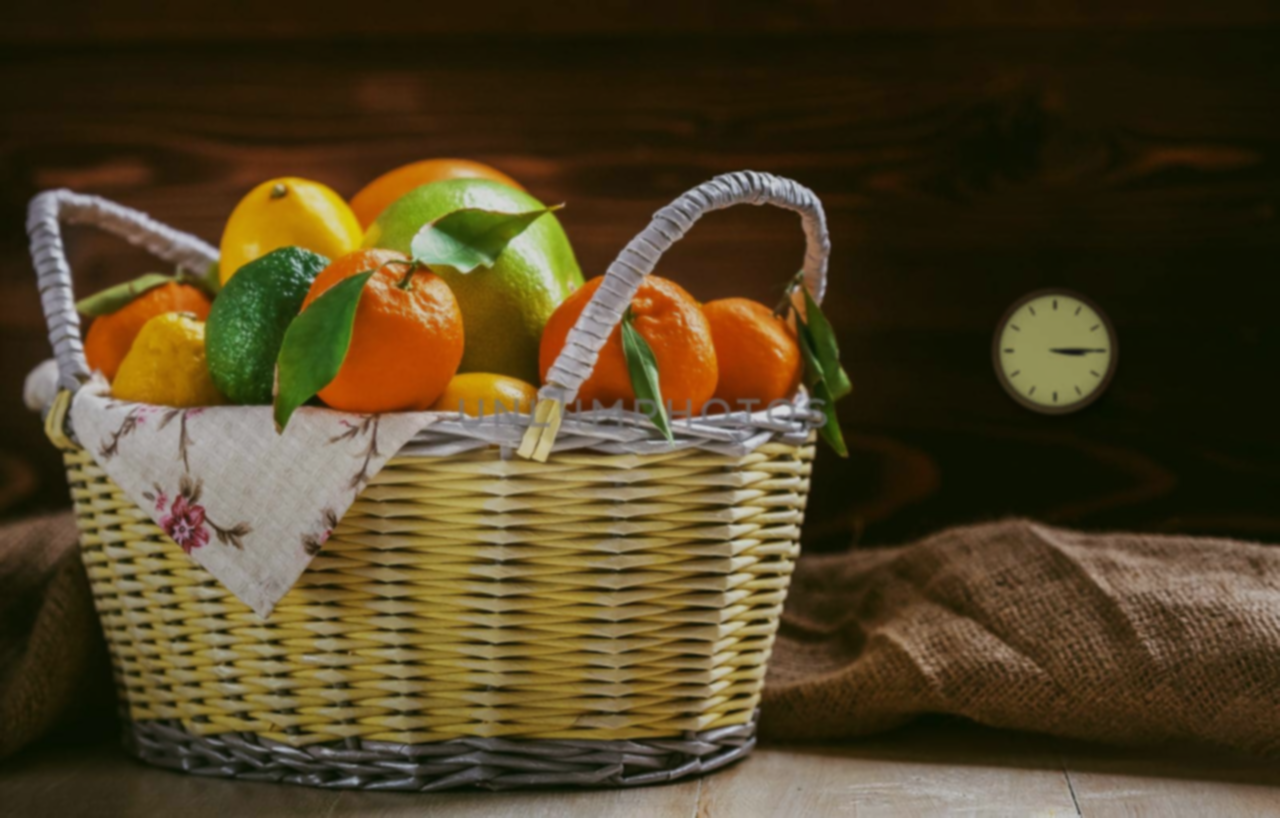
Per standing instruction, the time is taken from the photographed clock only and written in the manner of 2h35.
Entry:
3h15
